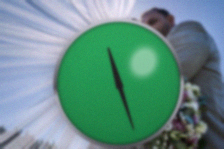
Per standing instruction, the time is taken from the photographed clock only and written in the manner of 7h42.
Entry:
11h27
